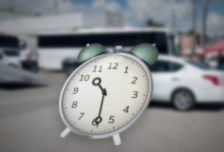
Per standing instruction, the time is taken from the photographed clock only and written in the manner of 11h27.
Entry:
10h29
